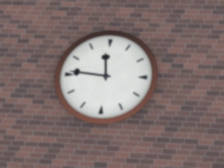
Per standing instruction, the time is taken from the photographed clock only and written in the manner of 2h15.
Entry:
11h46
